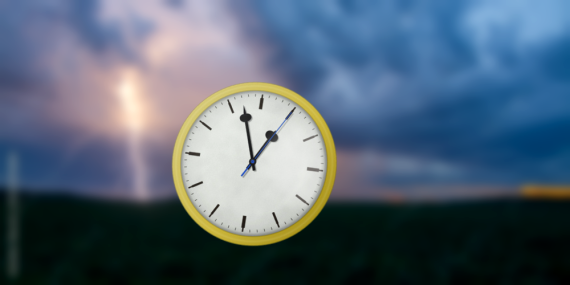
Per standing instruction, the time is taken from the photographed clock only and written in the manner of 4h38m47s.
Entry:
12h57m05s
